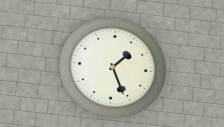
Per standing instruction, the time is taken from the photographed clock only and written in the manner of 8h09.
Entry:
1h26
